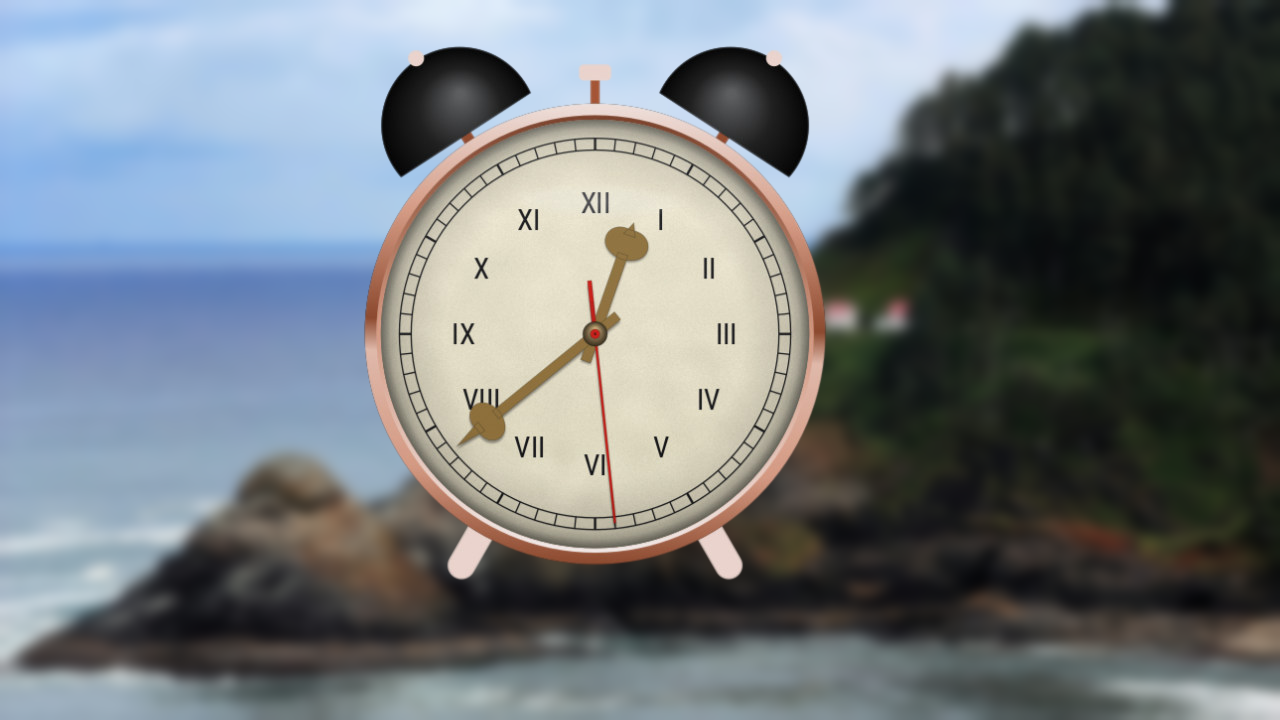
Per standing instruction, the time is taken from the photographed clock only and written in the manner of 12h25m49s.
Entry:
12h38m29s
